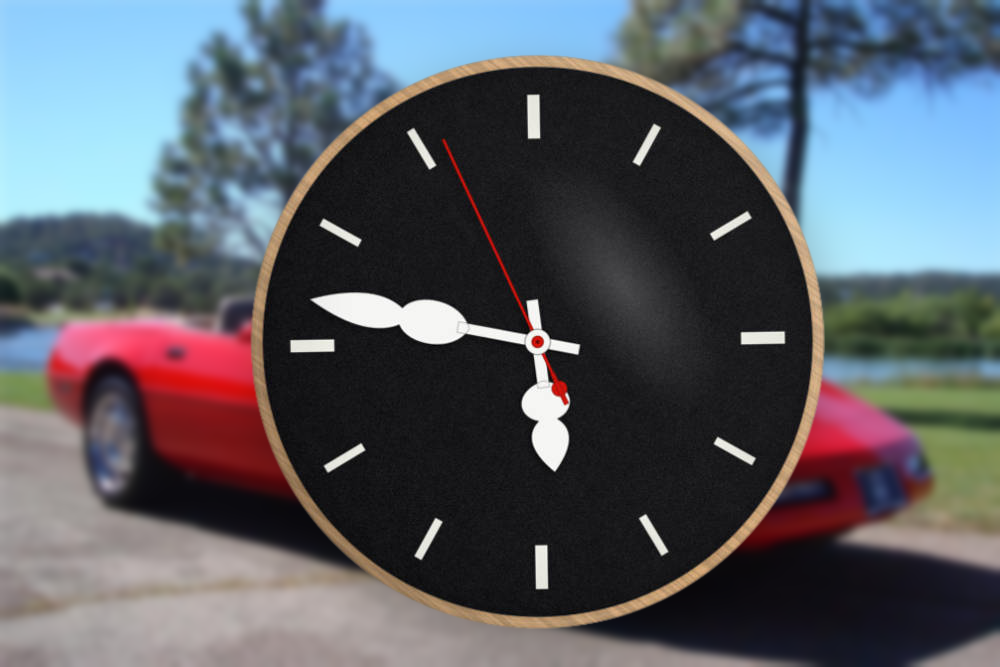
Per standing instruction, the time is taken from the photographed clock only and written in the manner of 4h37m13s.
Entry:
5h46m56s
